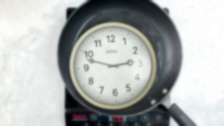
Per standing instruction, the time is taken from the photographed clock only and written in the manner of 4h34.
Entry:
2h48
